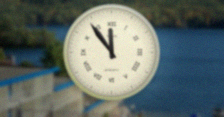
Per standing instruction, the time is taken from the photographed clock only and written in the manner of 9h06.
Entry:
11h54
